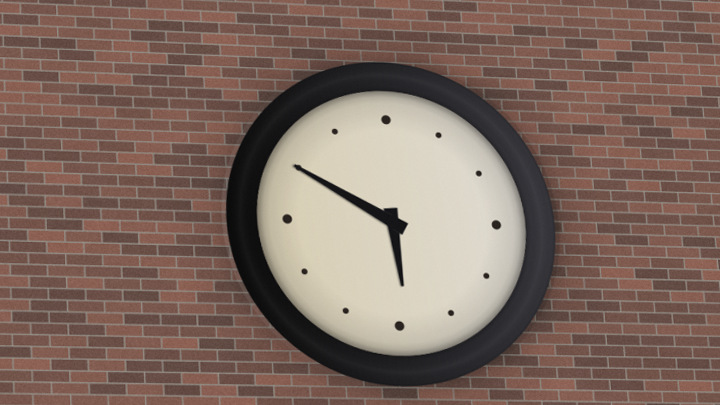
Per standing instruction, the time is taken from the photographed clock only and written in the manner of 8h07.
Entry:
5h50
